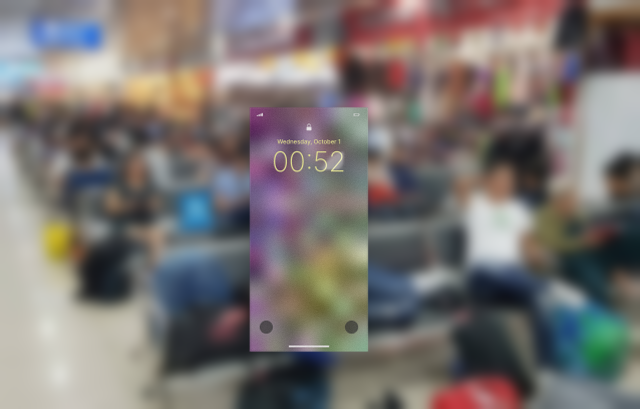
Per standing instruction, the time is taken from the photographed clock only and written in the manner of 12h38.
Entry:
0h52
